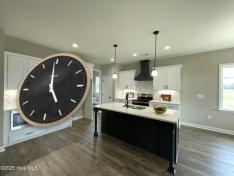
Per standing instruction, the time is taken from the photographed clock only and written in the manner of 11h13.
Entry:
4h59
